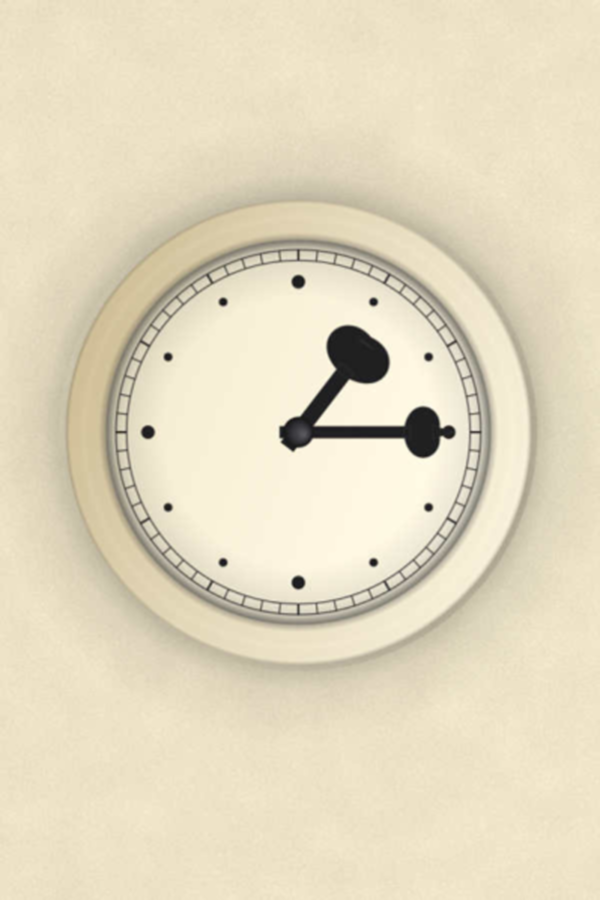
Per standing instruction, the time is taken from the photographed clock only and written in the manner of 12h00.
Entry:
1h15
